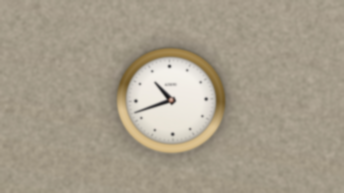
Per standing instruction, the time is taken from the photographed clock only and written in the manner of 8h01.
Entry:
10h42
